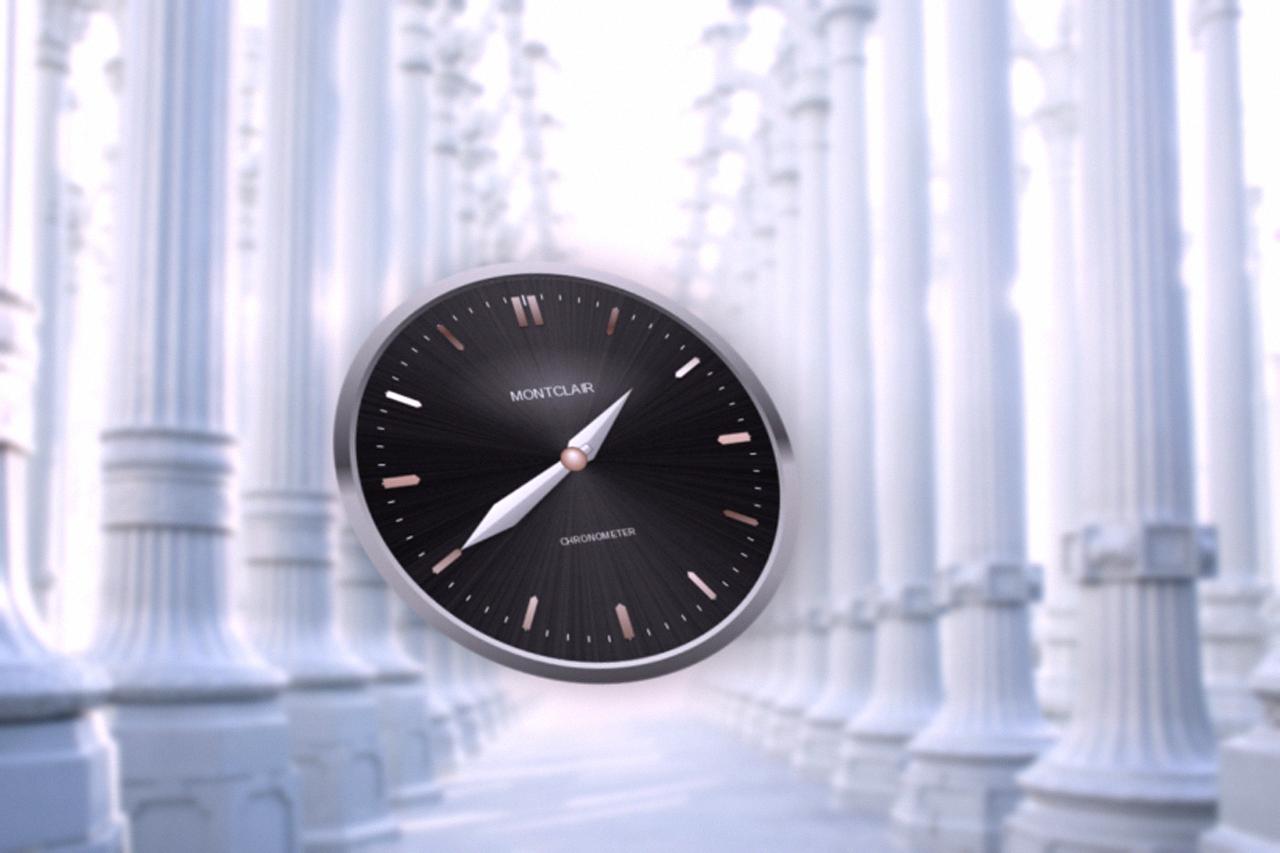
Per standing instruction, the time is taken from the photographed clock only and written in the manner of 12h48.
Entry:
1h40
